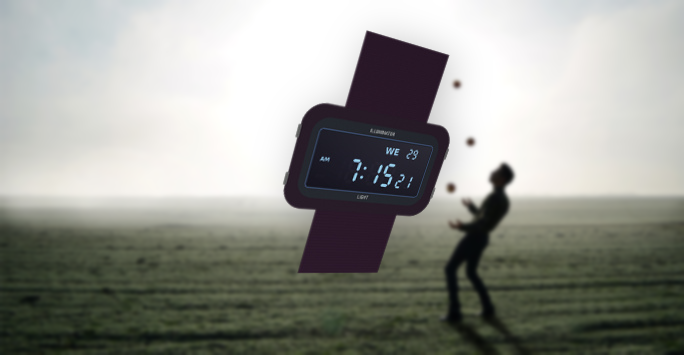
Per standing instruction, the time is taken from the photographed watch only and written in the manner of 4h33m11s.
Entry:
7h15m21s
